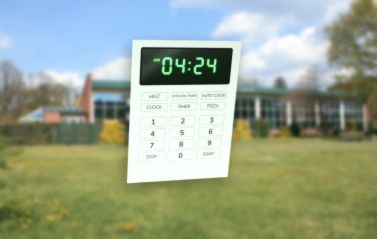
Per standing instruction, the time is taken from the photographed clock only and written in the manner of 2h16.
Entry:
4h24
